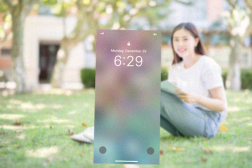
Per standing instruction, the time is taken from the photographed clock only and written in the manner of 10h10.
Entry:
6h29
